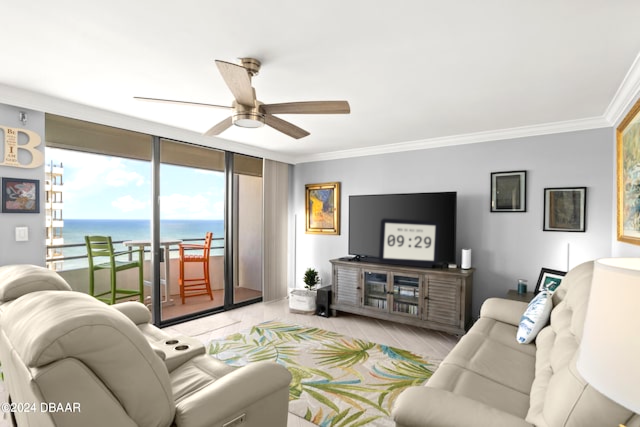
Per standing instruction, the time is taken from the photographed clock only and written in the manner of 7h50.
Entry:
9h29
